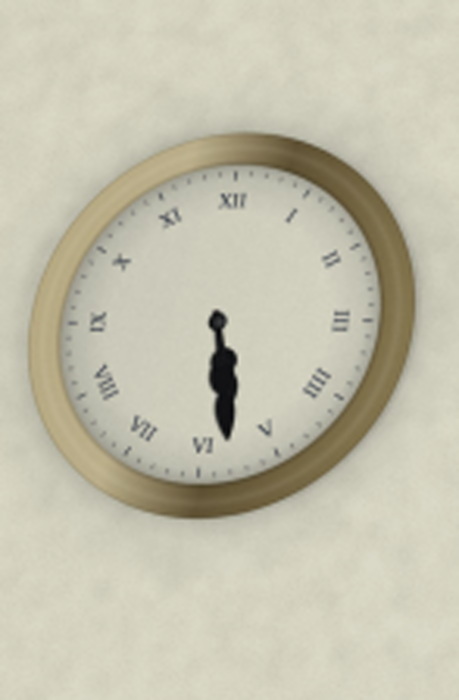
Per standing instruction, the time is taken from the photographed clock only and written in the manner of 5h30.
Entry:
5h28
